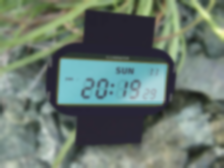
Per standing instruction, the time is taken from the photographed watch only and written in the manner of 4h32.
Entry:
20h19
